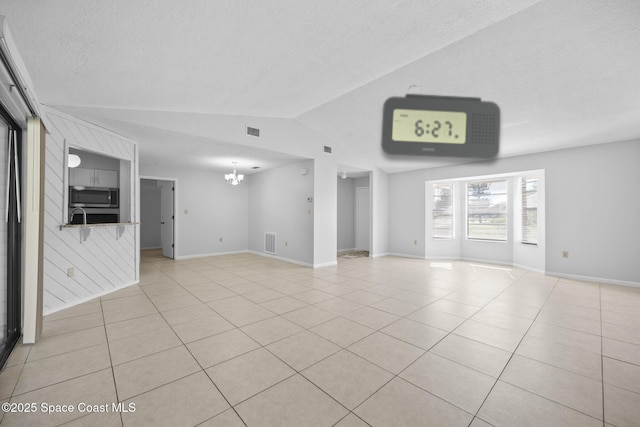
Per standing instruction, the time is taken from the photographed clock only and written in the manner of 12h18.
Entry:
6h27
